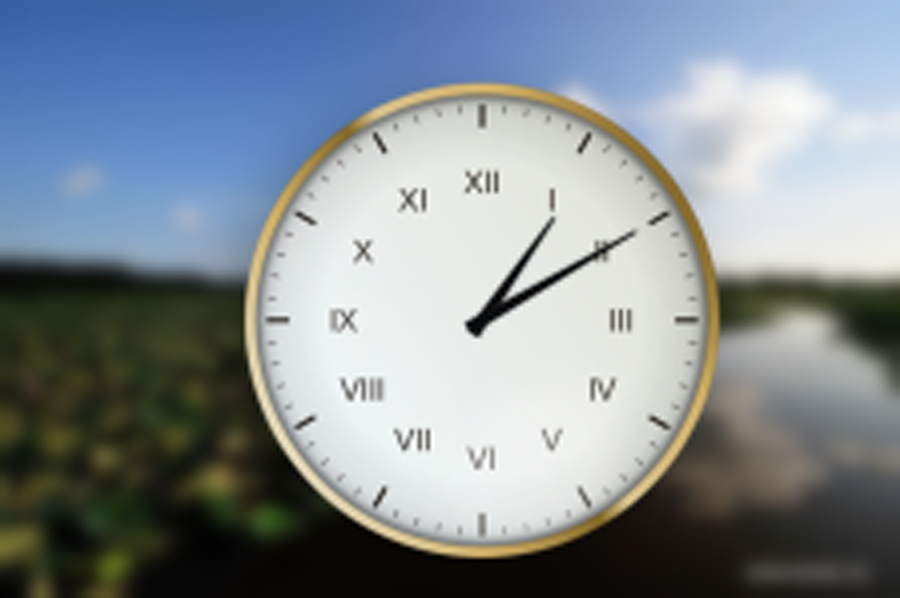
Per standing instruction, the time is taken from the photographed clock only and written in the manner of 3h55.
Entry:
1h10
